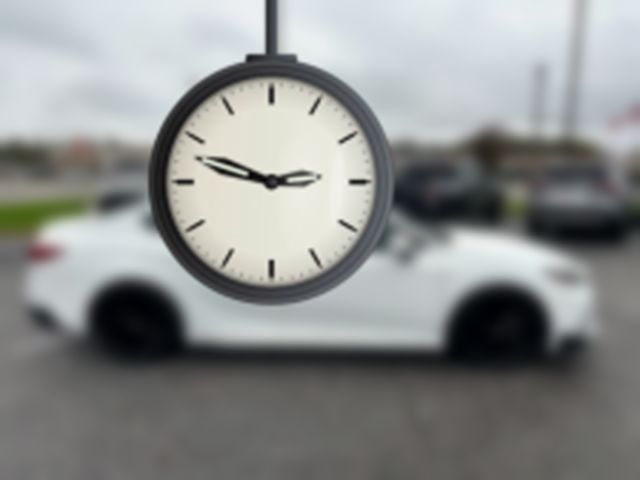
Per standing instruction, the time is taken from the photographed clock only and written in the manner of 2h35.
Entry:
2h48
